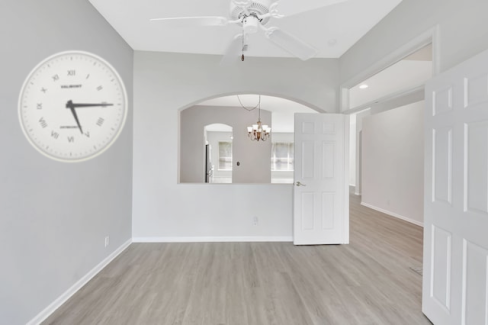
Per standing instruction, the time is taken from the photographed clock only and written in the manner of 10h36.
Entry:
5h15
